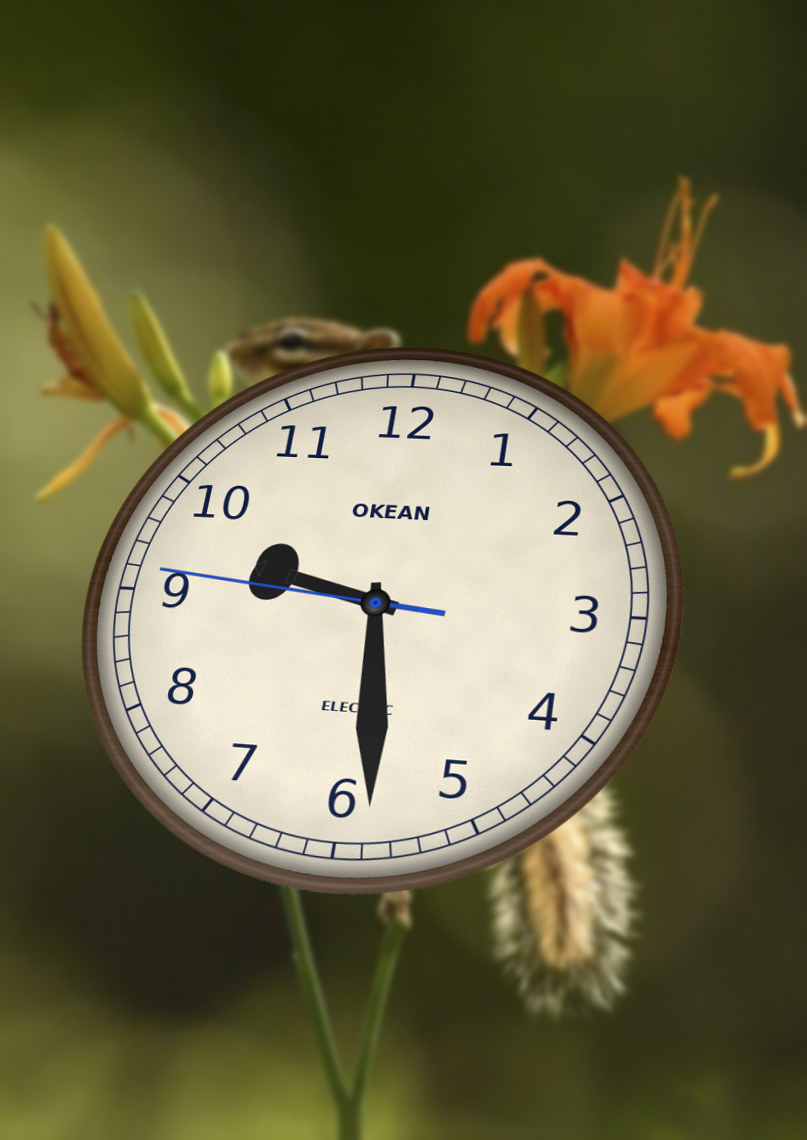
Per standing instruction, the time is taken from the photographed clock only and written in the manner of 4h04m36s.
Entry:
9h28m46s
